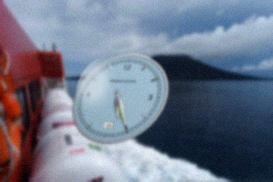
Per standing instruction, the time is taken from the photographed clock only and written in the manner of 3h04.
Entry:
5h25
